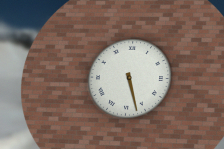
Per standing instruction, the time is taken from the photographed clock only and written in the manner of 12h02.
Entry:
5h27
